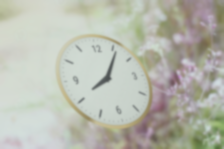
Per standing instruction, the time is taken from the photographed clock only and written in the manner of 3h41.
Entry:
8h06
